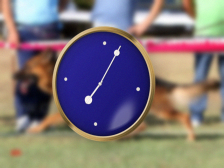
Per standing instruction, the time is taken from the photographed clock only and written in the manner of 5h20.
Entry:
7h04
